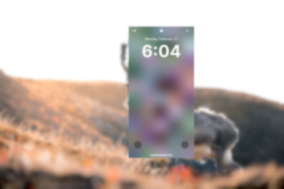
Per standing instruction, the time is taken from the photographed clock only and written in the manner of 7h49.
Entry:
6h04
